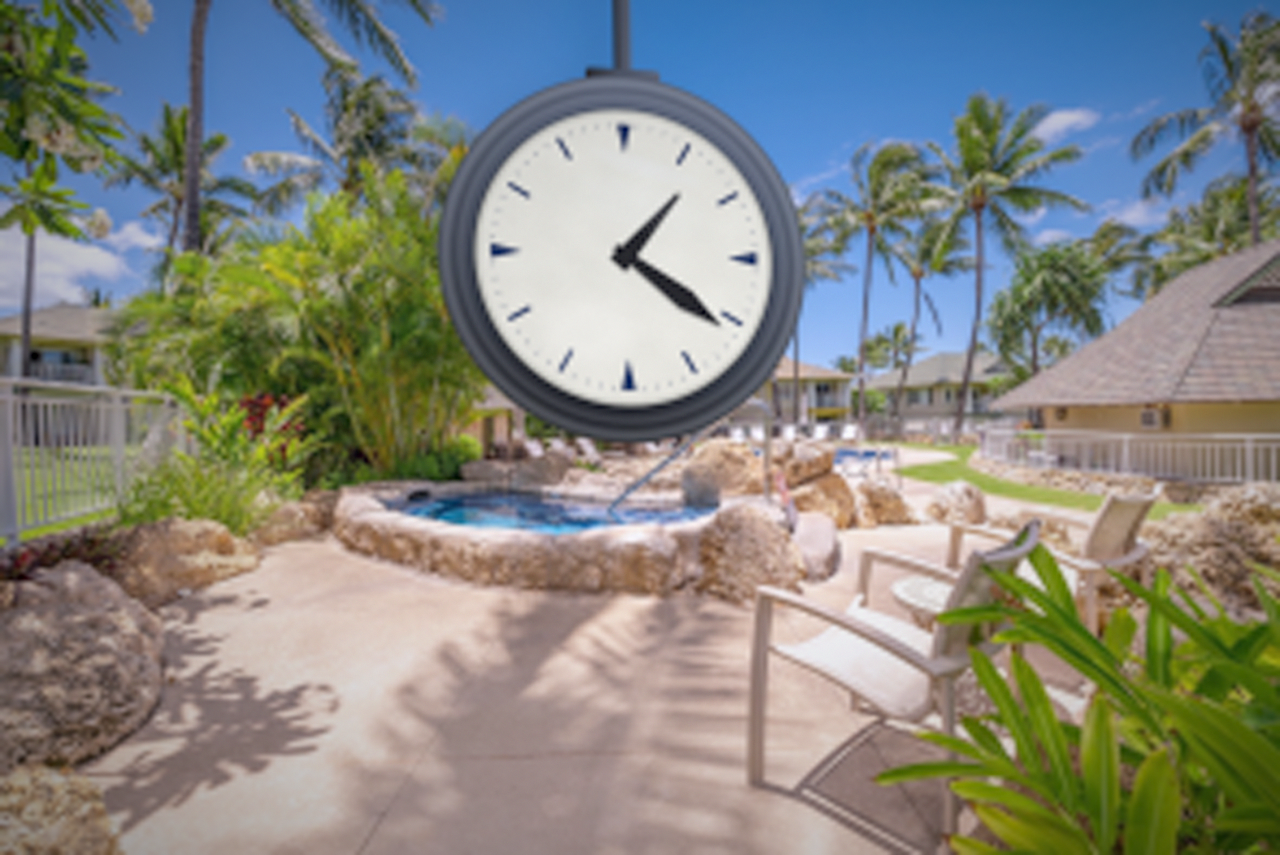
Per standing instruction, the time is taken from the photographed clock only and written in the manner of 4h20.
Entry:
1h21
